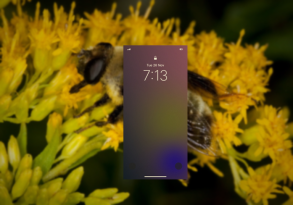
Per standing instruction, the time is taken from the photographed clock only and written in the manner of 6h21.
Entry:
7h13
